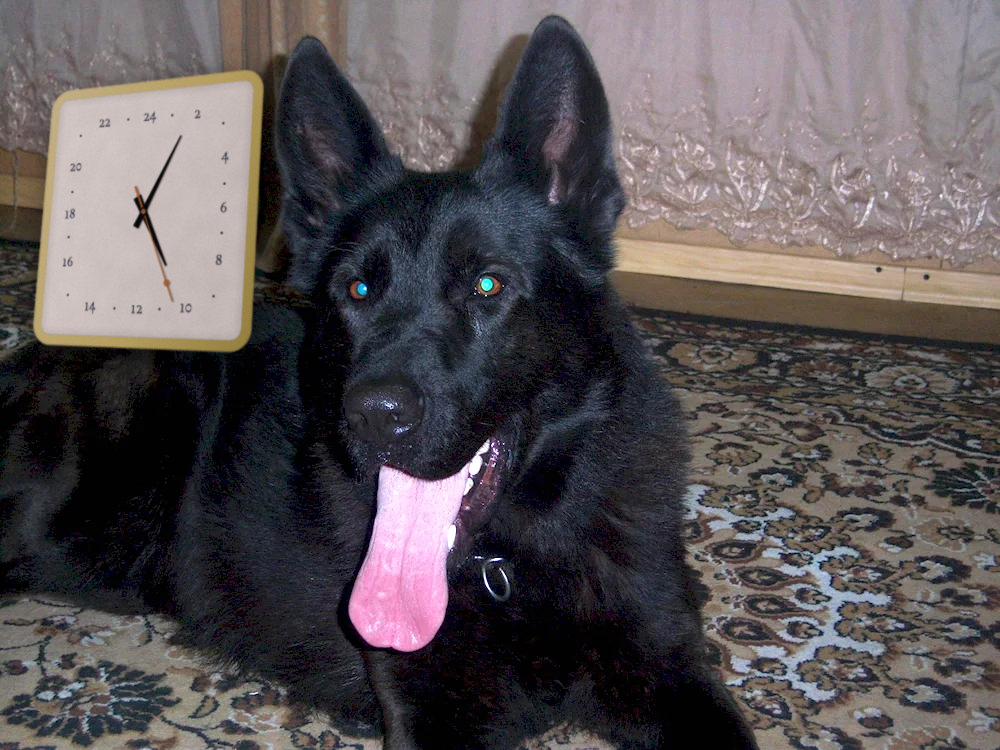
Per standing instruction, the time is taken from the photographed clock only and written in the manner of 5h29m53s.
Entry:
10h04m26s
